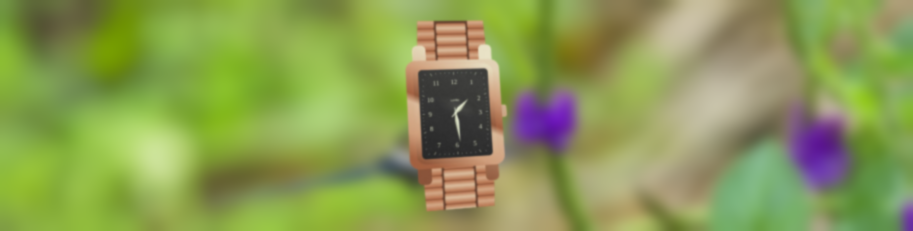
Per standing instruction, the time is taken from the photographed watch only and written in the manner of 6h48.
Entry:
1h29
